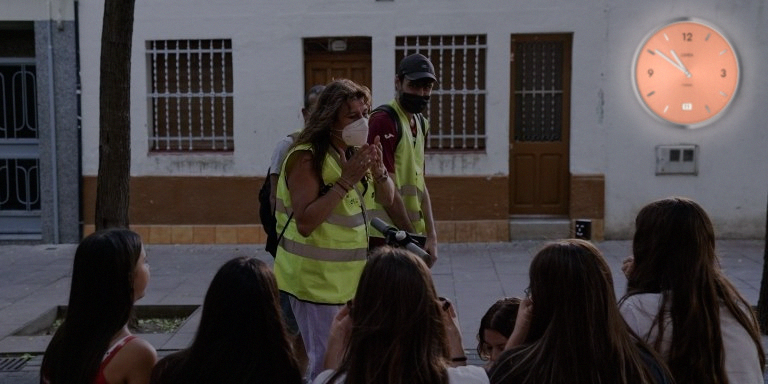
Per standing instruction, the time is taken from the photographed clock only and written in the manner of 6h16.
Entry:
10h51
